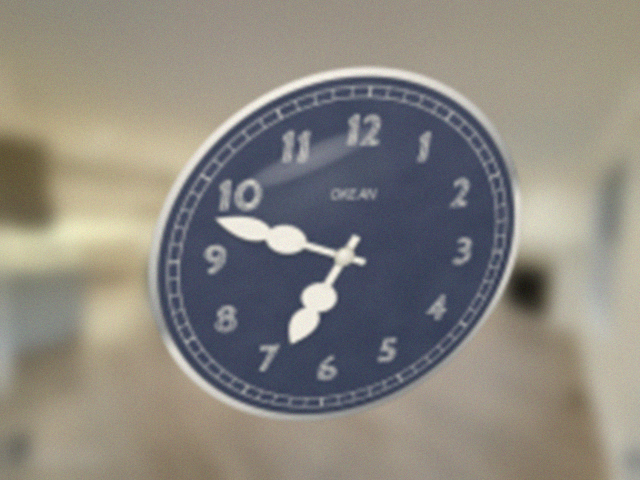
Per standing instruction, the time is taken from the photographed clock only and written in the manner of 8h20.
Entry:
6h48
